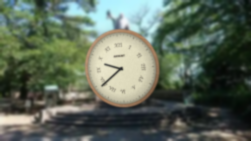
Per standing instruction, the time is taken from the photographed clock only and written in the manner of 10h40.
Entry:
9h39
